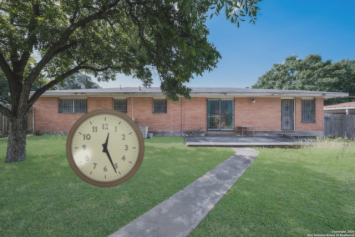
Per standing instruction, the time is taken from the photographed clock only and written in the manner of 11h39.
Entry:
12h26
